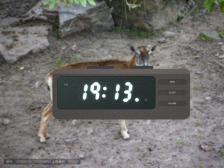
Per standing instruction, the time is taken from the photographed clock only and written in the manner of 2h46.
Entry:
19h13
